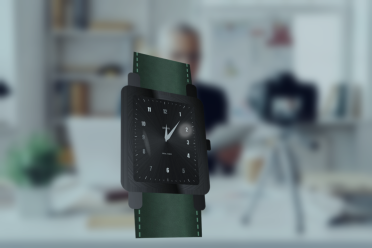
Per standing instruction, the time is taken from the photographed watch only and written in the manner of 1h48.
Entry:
12h06
